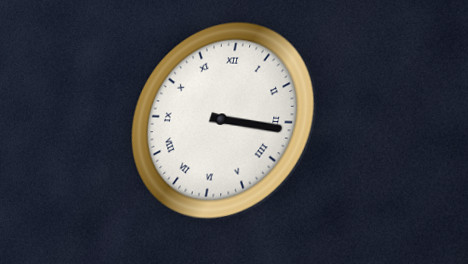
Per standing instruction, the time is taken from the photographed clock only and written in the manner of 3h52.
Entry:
3h16
